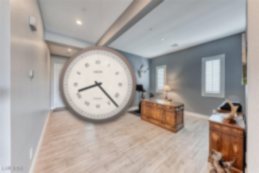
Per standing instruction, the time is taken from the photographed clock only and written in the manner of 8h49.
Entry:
8h23
